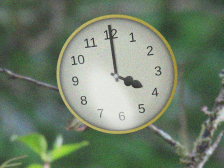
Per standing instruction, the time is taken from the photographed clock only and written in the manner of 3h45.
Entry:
4h00
